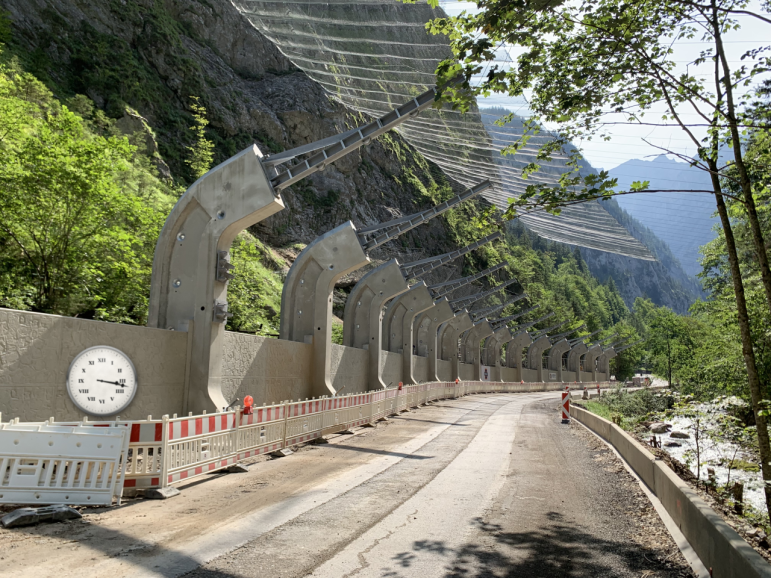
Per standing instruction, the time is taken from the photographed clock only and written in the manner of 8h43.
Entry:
3h17
